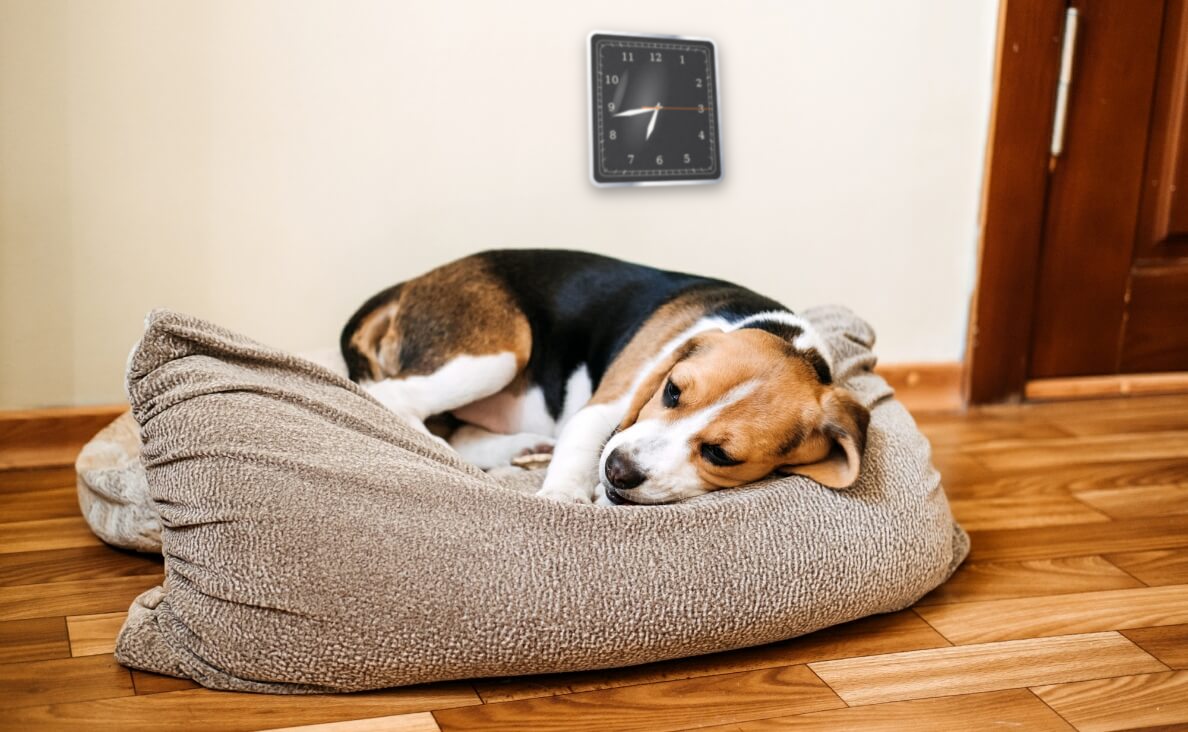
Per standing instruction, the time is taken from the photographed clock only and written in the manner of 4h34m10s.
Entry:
6h43m15s
